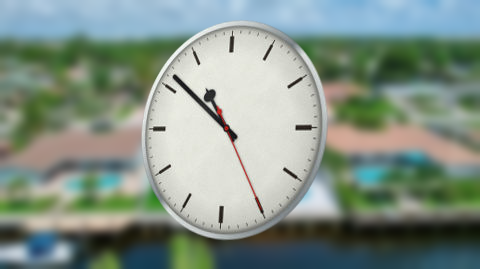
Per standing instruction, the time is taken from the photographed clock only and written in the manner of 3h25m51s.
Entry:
10h51m25s
